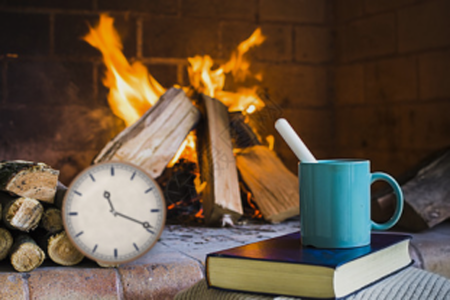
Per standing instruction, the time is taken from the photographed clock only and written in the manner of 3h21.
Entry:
11h19
